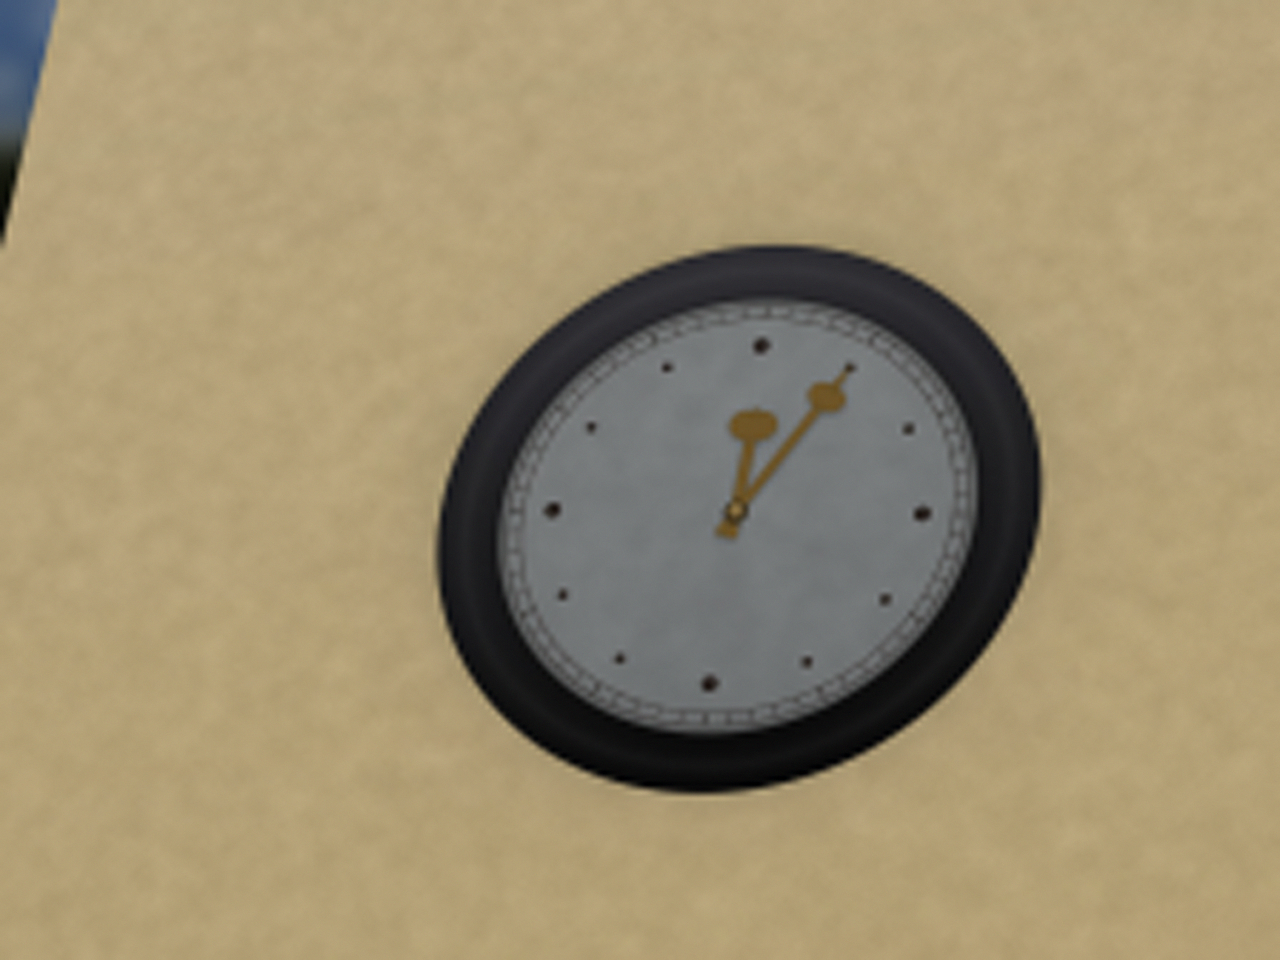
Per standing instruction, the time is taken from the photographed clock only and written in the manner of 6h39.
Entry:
12h05
